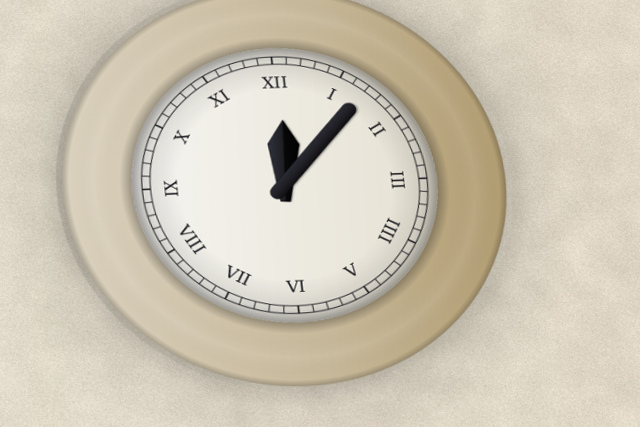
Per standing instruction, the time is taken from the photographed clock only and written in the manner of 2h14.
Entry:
12h07
